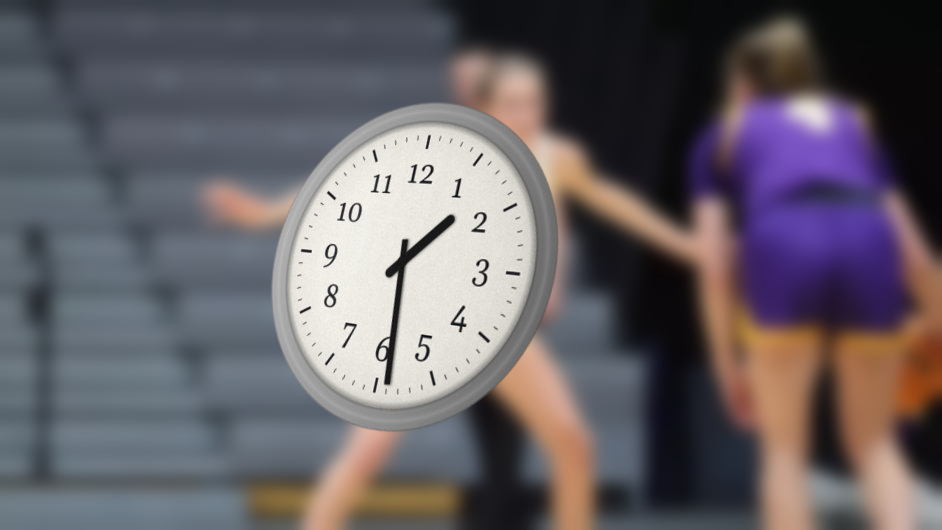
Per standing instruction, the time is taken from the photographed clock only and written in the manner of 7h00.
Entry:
1h29
